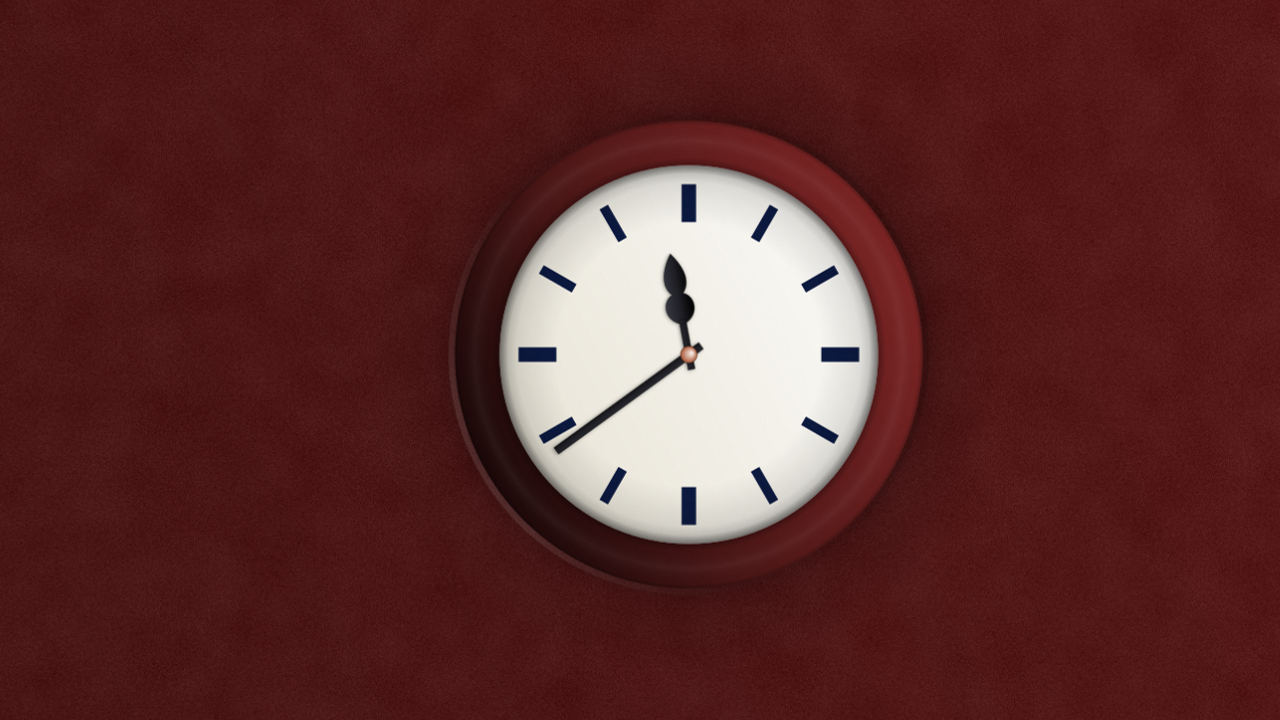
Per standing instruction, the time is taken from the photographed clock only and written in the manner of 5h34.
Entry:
11h39
